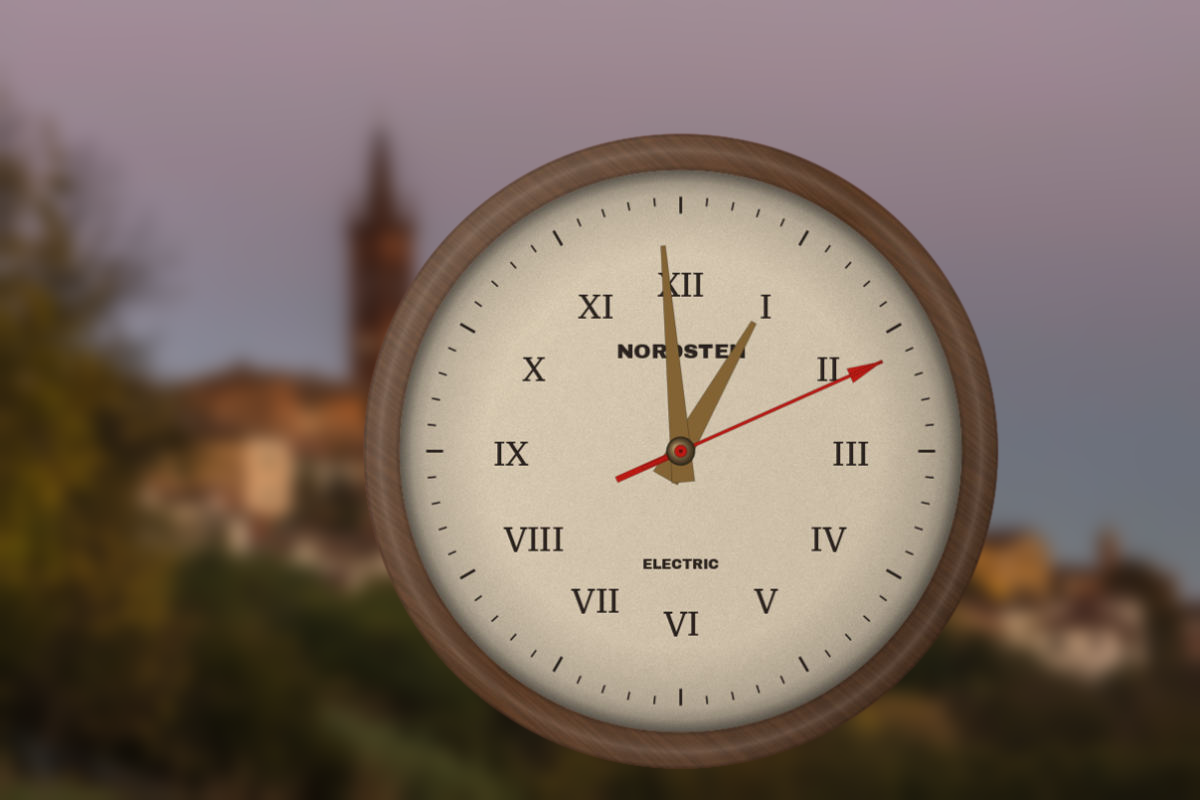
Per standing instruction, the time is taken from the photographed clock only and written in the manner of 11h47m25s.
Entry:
12h59m11s
